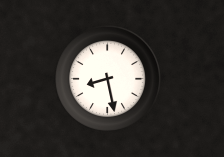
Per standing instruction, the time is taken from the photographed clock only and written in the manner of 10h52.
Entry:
8h28
